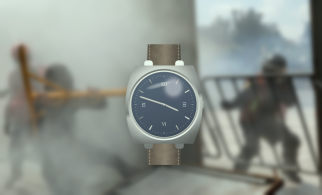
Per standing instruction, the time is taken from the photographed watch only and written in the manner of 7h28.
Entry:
3h48
